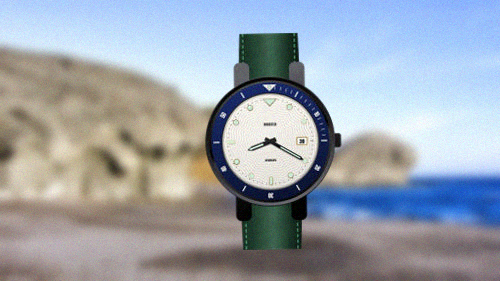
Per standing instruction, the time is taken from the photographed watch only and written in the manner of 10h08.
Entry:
8h20
